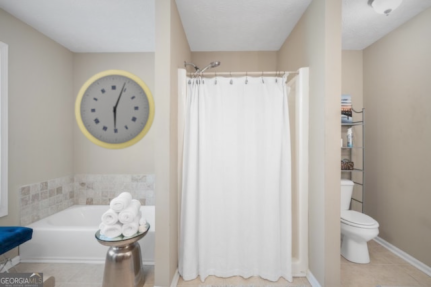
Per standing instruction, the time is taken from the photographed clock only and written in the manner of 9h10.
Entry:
6h04
